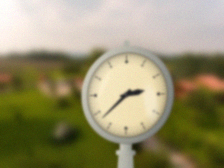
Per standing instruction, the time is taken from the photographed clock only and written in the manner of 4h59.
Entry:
2h38
